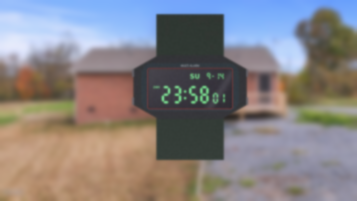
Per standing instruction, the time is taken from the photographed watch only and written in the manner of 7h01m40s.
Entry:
23h58m01s
